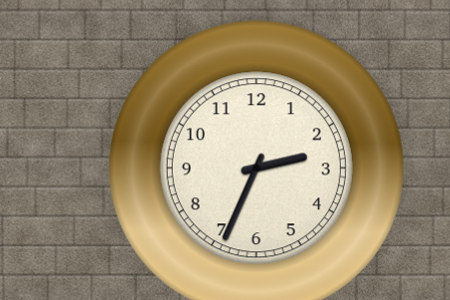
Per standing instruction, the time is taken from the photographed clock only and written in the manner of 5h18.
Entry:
2h34
